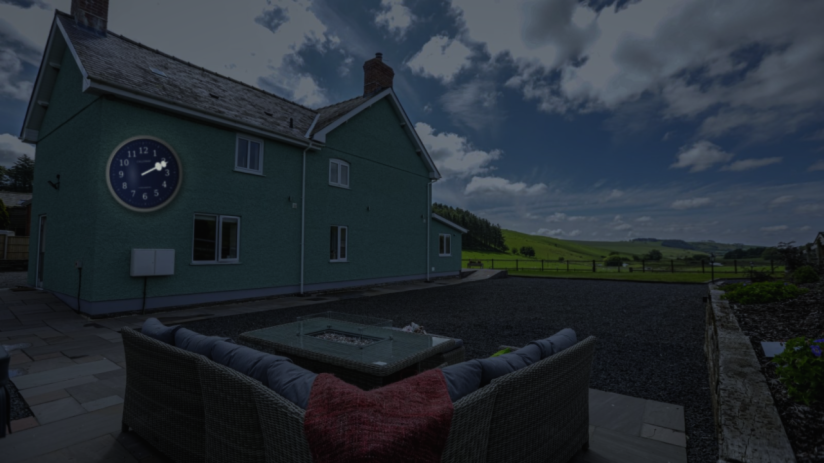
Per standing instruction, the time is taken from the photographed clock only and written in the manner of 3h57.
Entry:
2h11
